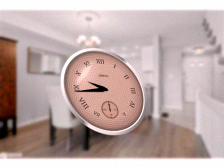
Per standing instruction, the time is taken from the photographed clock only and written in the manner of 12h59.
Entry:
9h44
